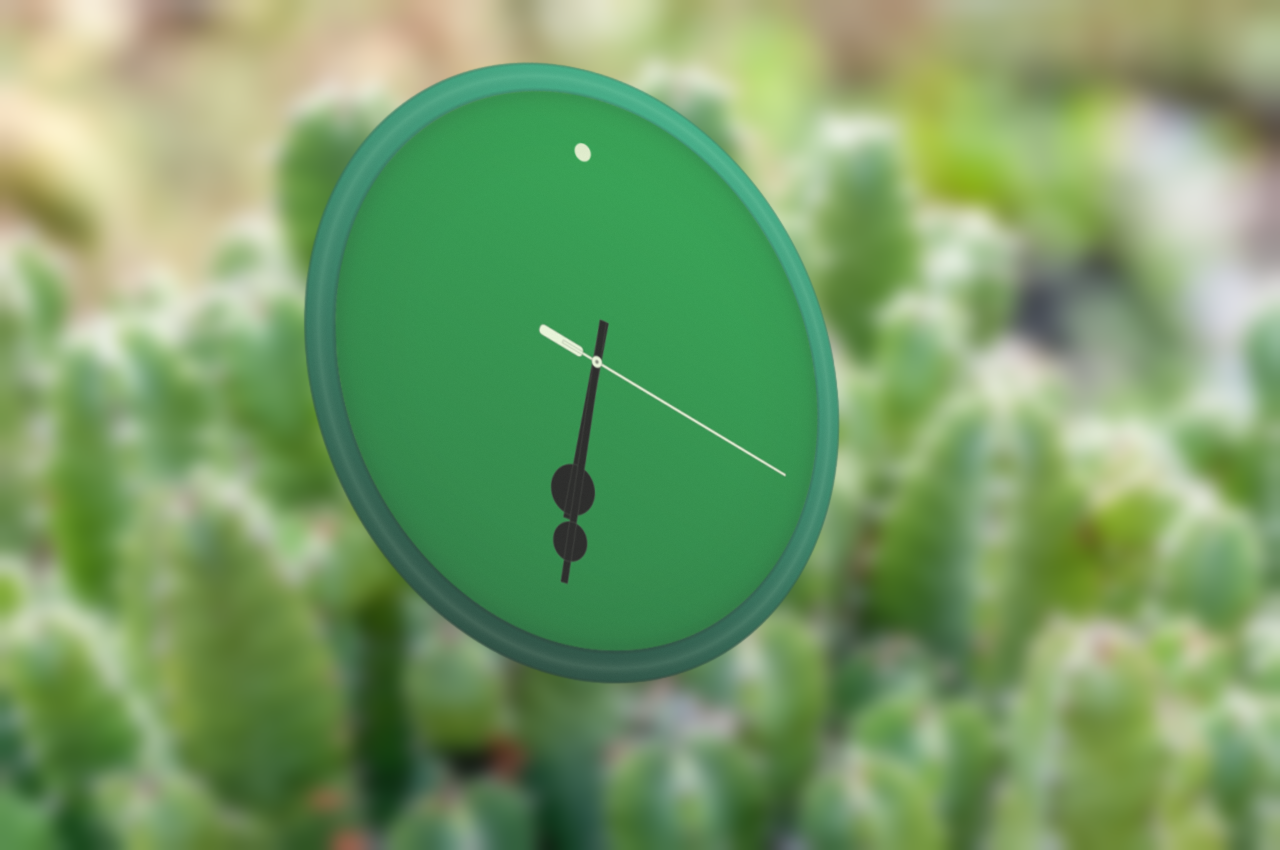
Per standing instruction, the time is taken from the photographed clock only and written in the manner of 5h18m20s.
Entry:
6h32m19s
